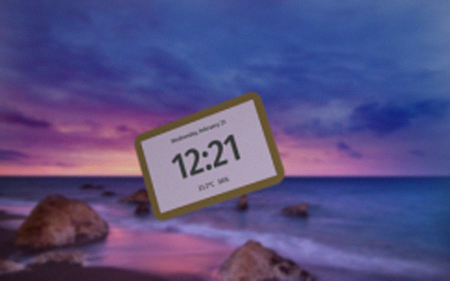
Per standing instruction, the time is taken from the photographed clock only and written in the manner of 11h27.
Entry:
12h21
